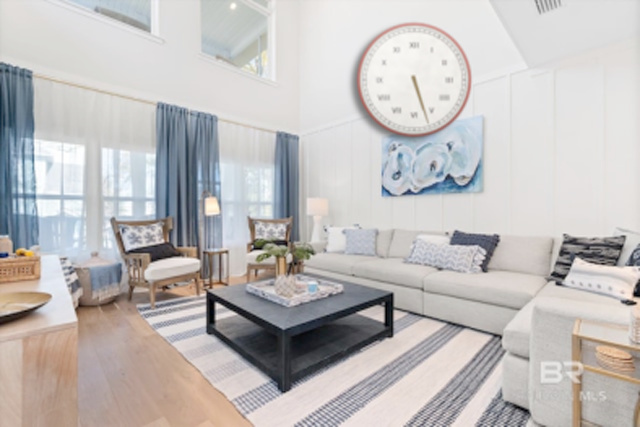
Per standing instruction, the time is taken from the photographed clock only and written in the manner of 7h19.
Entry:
5h27
